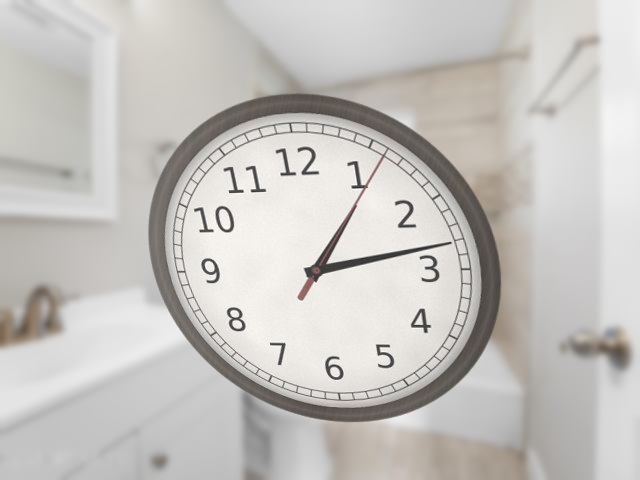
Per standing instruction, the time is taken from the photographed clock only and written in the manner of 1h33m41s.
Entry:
1h13m06s
